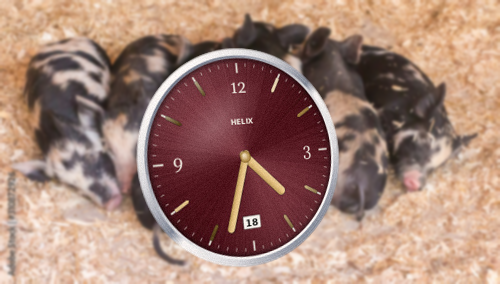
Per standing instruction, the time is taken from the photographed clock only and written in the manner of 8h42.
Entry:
4h33
